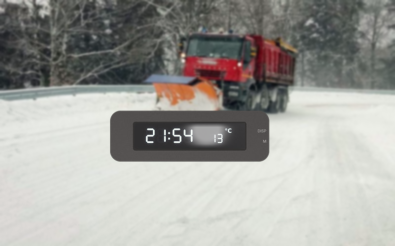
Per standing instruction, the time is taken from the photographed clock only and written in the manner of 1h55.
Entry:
21h54
